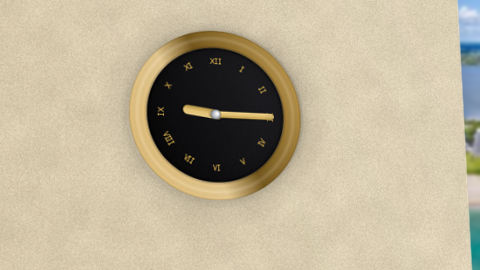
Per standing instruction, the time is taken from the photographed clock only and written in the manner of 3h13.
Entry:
9h15
